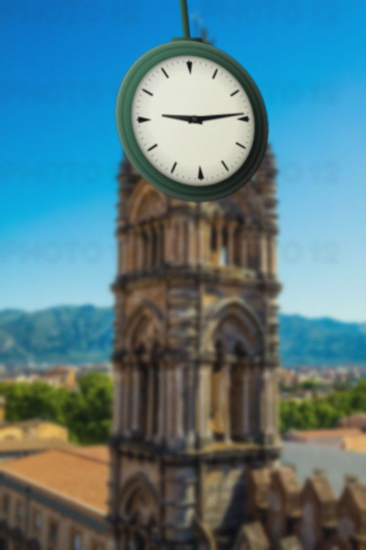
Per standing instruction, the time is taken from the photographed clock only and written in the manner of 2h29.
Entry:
9h14
